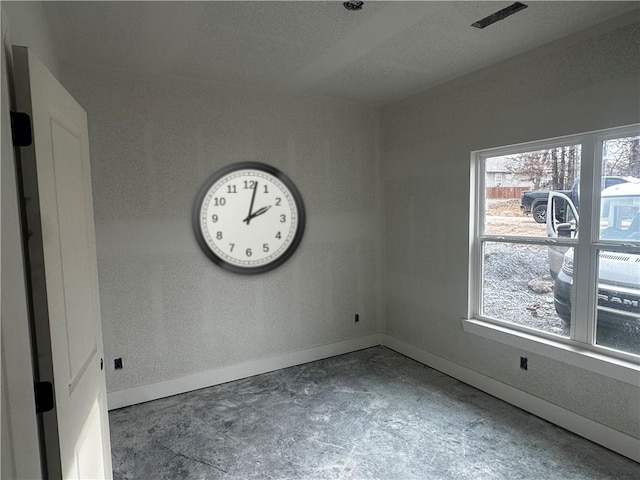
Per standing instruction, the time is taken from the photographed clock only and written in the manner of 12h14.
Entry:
2h02
